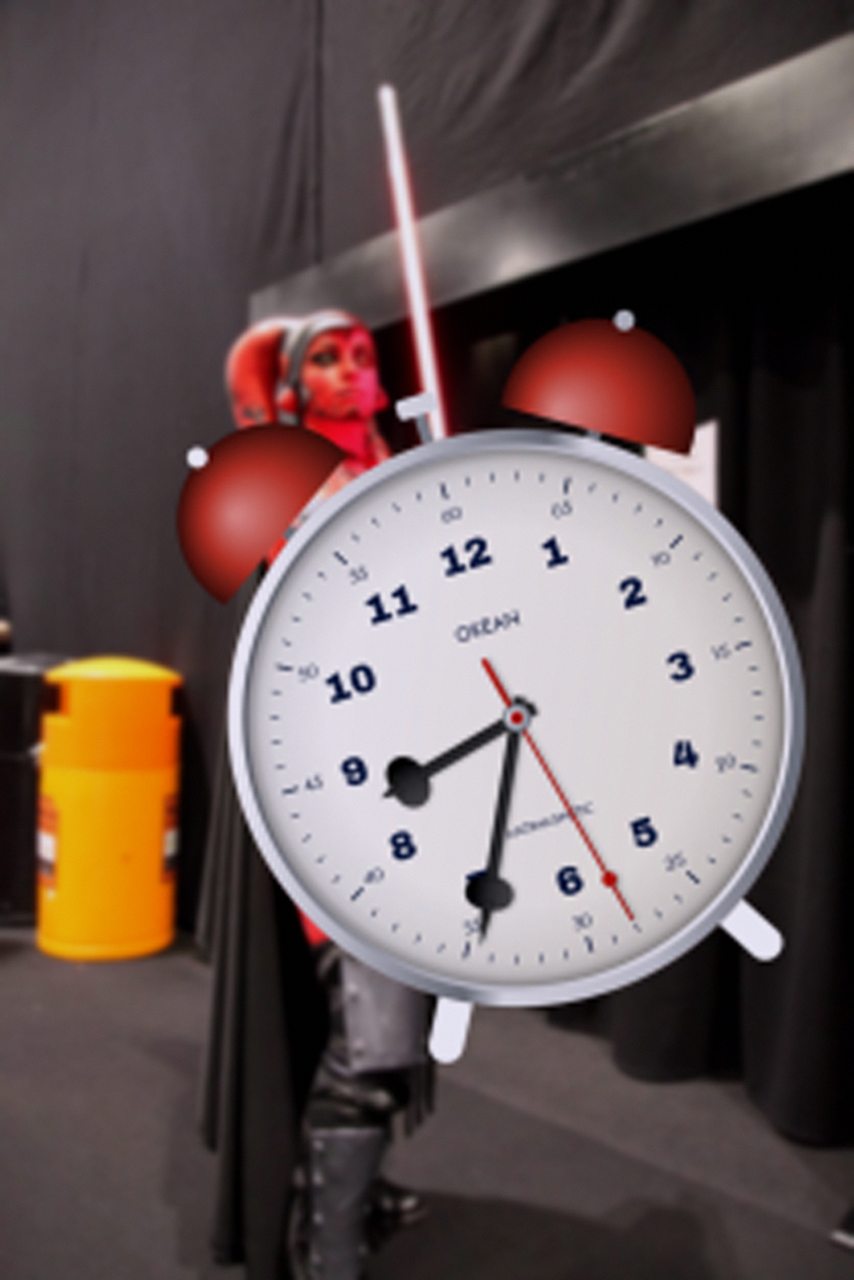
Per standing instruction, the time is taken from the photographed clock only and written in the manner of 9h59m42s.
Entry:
8h34m28s
